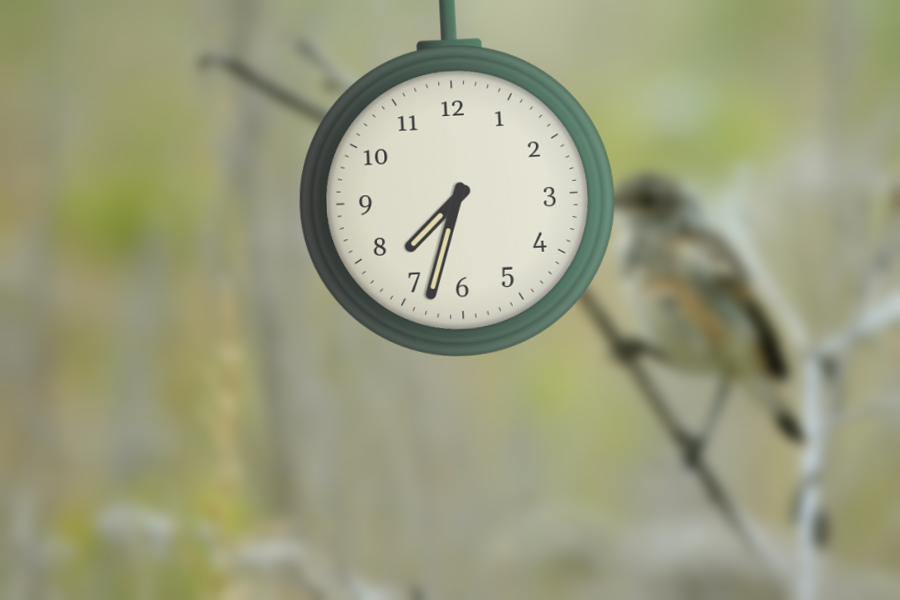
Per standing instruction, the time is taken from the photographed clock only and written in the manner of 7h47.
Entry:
7h33
